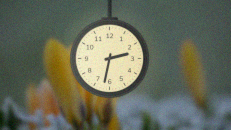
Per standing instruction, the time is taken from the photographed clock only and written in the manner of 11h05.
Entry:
2h32
